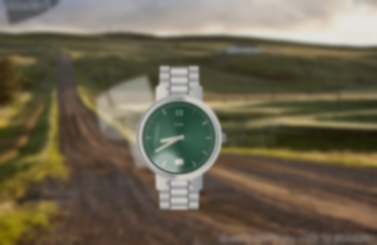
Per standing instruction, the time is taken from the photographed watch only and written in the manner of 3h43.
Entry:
8h40
